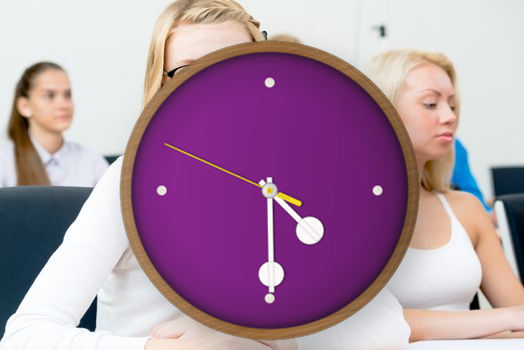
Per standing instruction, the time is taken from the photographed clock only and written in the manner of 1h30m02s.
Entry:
4h29m49s
